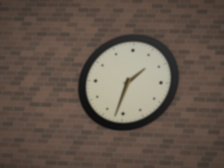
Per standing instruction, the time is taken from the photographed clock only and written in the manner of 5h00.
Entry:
1h32
